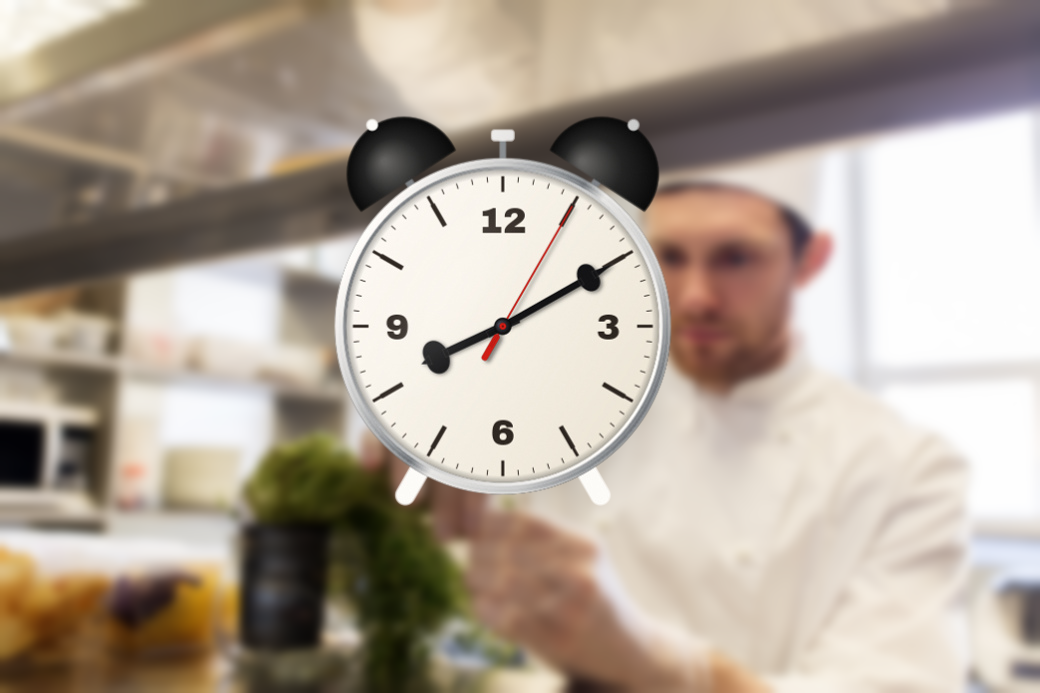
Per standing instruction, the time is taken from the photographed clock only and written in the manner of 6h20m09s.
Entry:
8h10m05s
